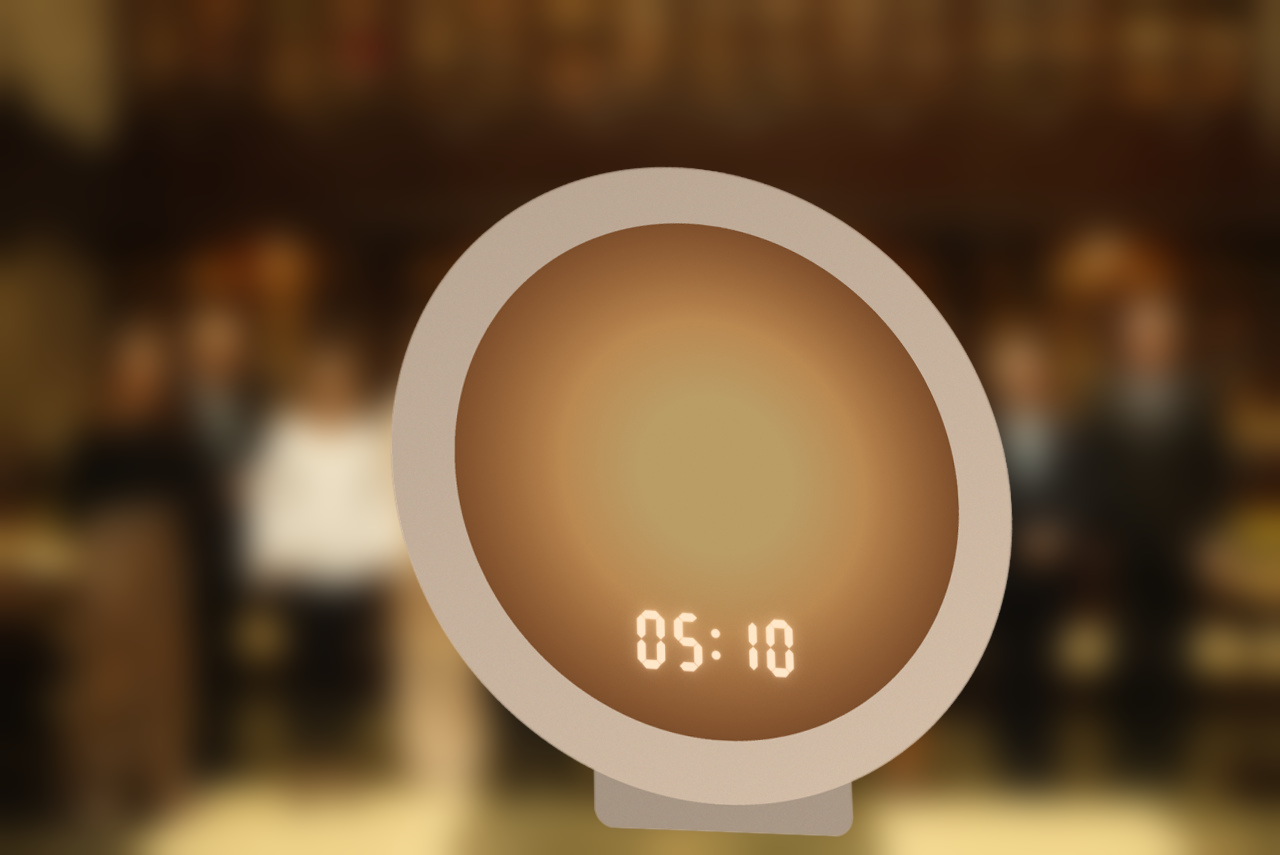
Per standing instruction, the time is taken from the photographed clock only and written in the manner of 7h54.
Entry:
5h10
